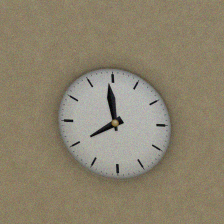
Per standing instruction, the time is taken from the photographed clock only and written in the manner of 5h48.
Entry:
7h59
